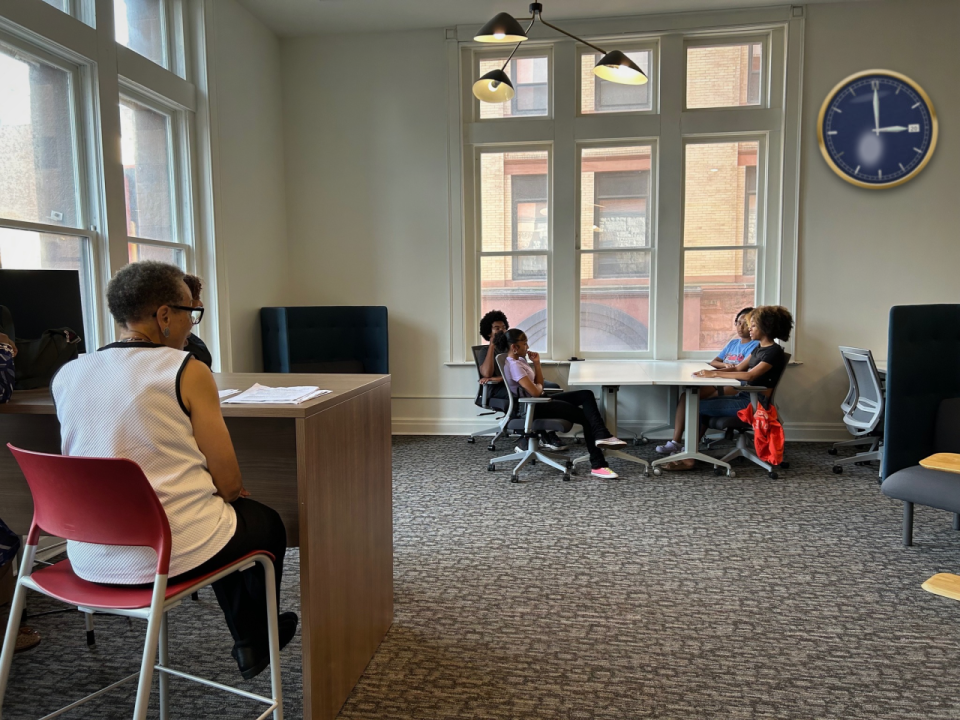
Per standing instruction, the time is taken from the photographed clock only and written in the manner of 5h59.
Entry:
3h00
